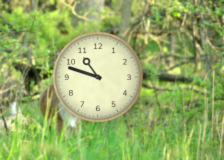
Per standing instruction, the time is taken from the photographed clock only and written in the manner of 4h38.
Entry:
10h48
